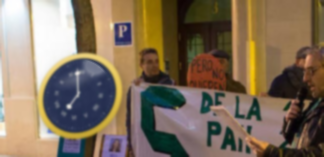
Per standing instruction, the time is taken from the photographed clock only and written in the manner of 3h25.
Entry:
6h58
